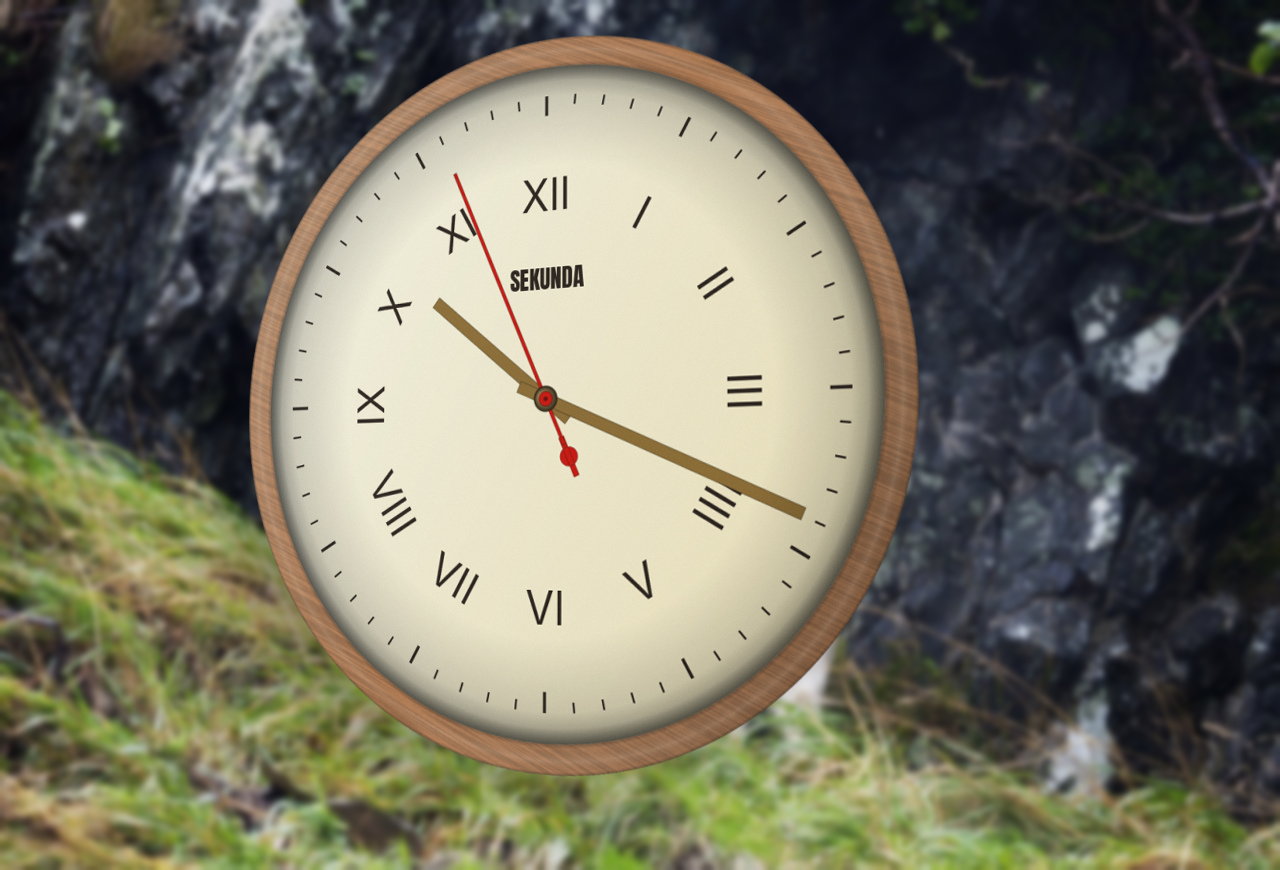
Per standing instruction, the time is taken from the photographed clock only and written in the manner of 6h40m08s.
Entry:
10h18m56s
